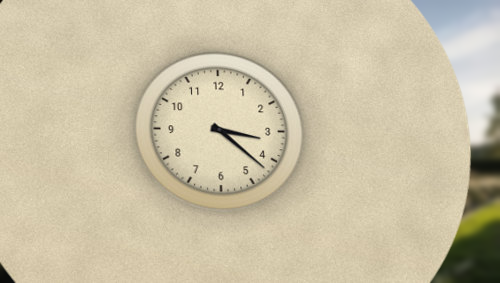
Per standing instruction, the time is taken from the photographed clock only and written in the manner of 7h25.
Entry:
3h22
